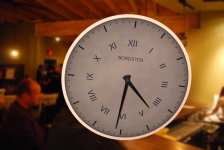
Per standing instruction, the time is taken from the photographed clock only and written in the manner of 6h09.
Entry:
4h31
